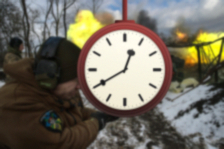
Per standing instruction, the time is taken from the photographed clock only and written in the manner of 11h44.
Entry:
12h40
